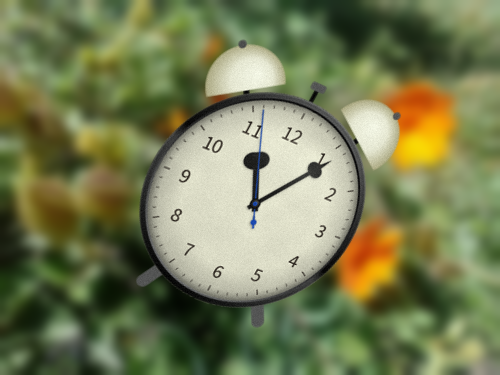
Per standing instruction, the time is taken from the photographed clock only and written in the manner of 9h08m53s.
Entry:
11h05m56s
